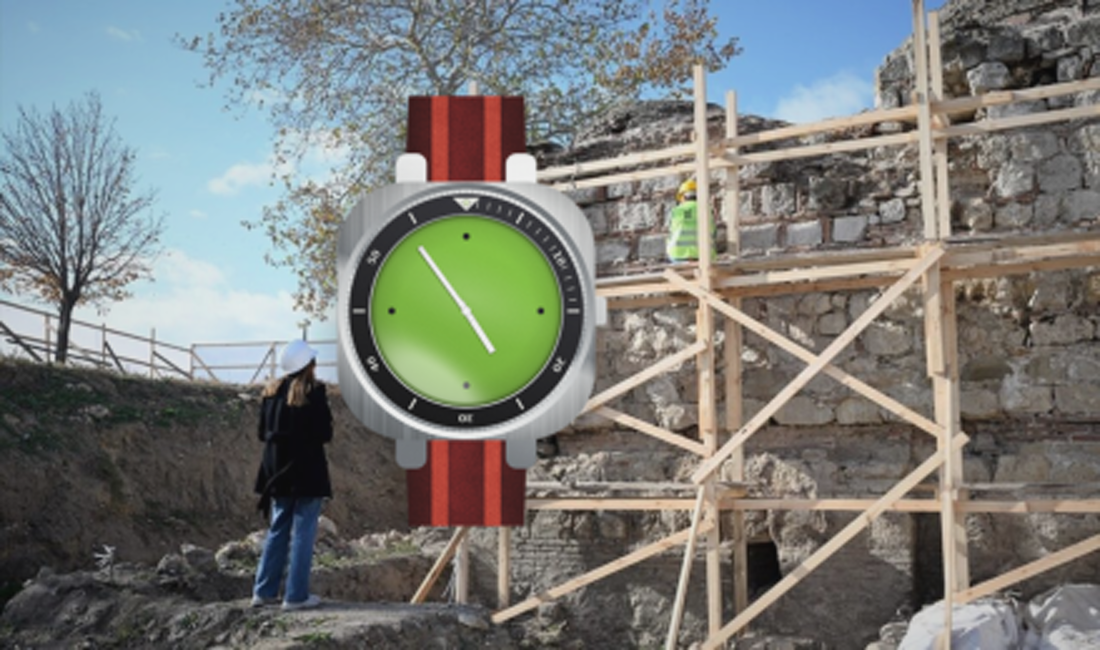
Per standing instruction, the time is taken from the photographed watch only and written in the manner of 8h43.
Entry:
4h54
